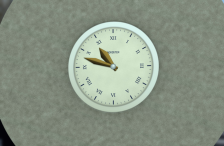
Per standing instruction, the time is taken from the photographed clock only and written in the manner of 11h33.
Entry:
10h48
